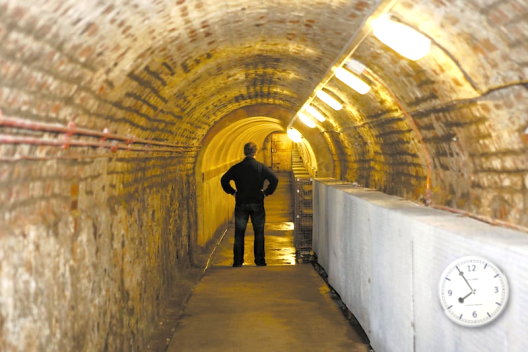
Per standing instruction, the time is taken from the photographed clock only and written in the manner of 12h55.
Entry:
7h55
